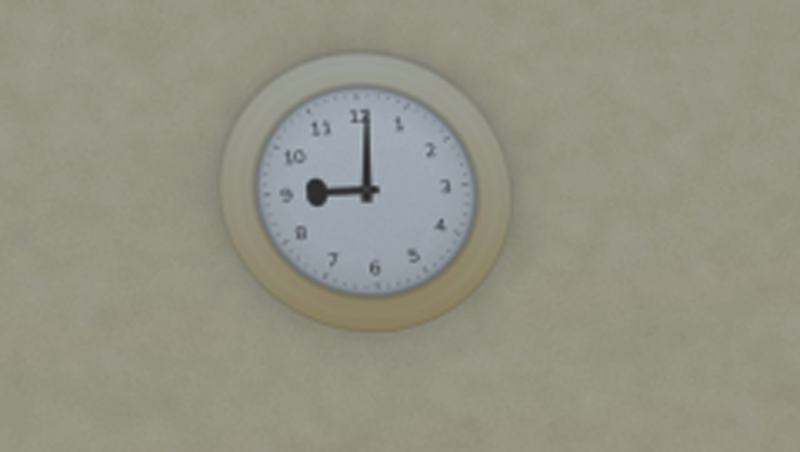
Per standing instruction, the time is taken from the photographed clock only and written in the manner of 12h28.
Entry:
9h01
